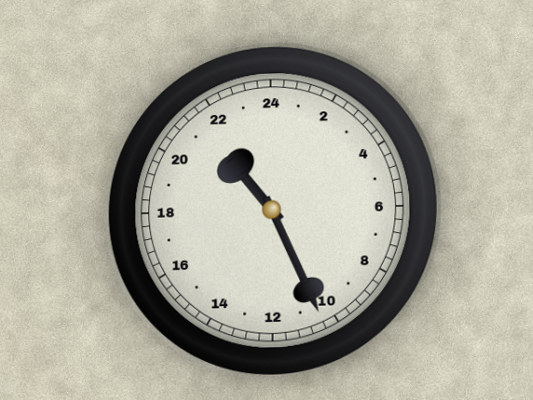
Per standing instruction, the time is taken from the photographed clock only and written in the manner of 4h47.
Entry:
21h26
